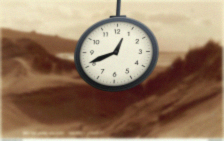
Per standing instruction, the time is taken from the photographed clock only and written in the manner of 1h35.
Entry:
12h41
